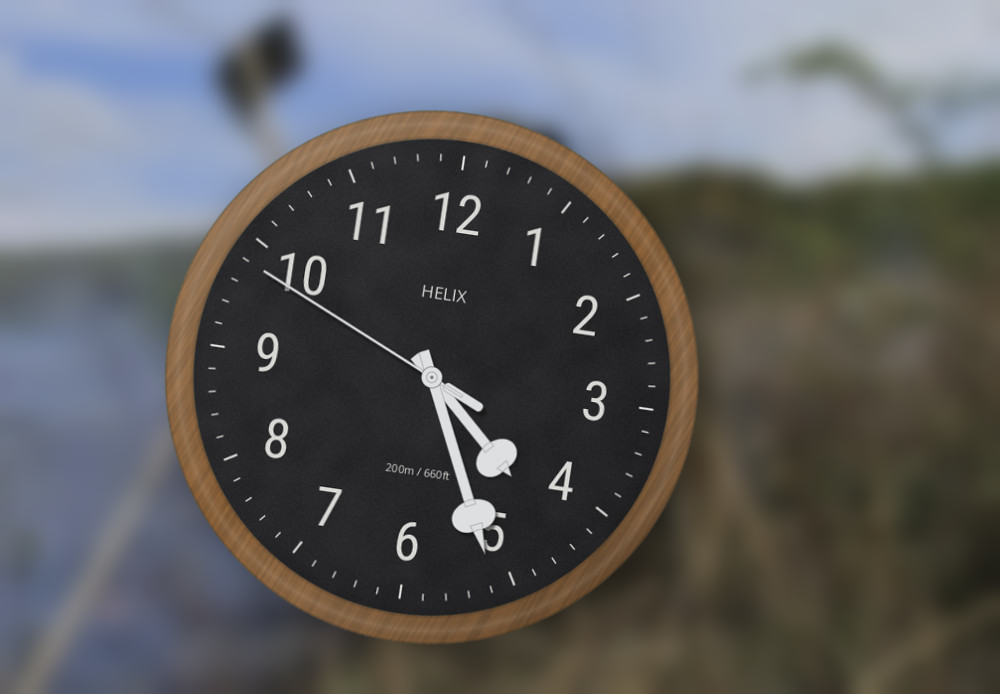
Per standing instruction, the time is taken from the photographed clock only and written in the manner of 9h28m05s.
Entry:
4h25m49s
